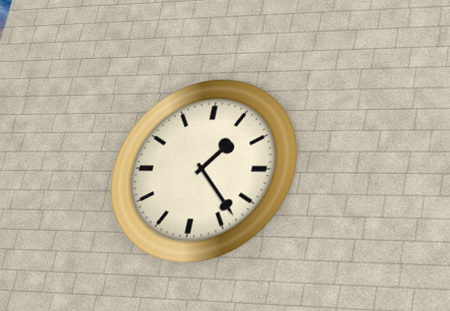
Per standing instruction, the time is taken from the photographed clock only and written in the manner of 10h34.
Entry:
1h23
